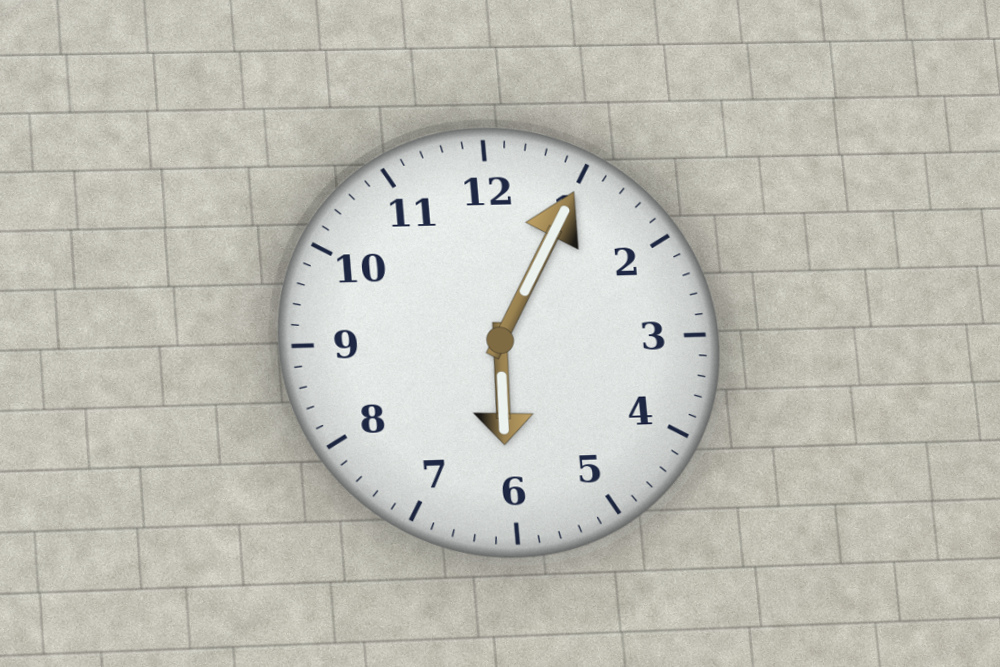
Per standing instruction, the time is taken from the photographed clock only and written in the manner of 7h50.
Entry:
6h05
